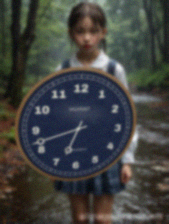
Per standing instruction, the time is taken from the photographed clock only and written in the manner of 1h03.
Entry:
6h42
